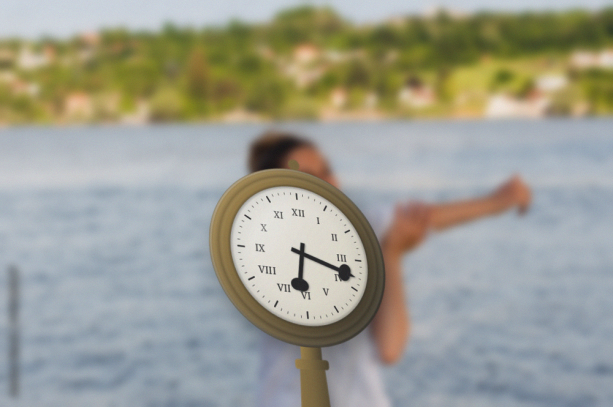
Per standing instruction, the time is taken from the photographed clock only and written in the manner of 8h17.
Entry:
6h18
